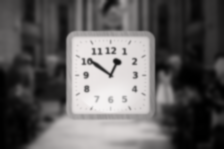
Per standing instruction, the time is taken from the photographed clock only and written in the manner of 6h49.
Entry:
12h51
